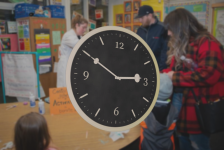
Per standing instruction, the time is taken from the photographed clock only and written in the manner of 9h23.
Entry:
2h50
